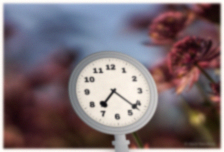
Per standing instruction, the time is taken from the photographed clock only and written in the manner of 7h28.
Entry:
7h22
